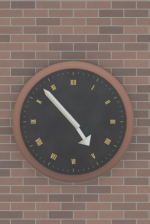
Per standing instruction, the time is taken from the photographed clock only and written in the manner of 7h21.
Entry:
4h53
